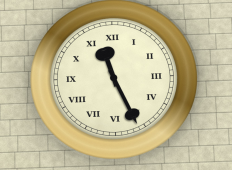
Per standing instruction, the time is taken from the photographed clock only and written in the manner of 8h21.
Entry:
11h26
